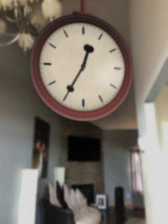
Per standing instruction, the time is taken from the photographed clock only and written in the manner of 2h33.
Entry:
12h35
